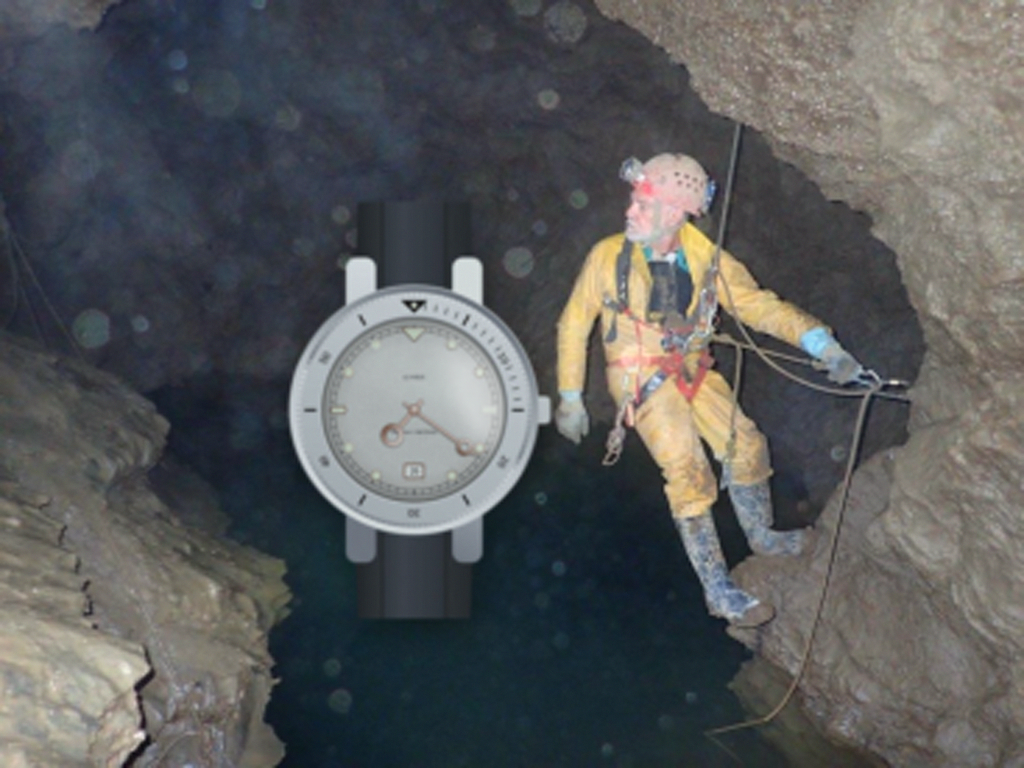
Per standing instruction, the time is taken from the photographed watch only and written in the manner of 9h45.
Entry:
7h21
